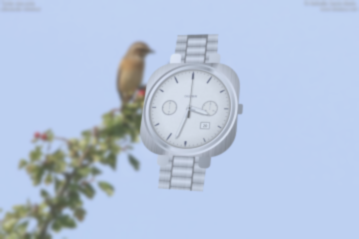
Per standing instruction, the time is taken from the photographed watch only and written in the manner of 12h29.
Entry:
3h33
